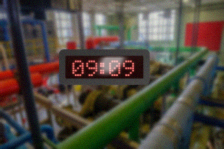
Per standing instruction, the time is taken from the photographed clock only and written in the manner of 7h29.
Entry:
9h09
